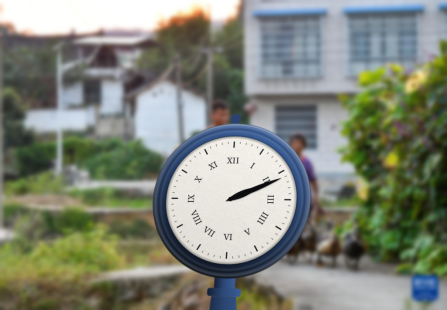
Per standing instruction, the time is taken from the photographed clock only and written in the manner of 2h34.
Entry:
2h11
